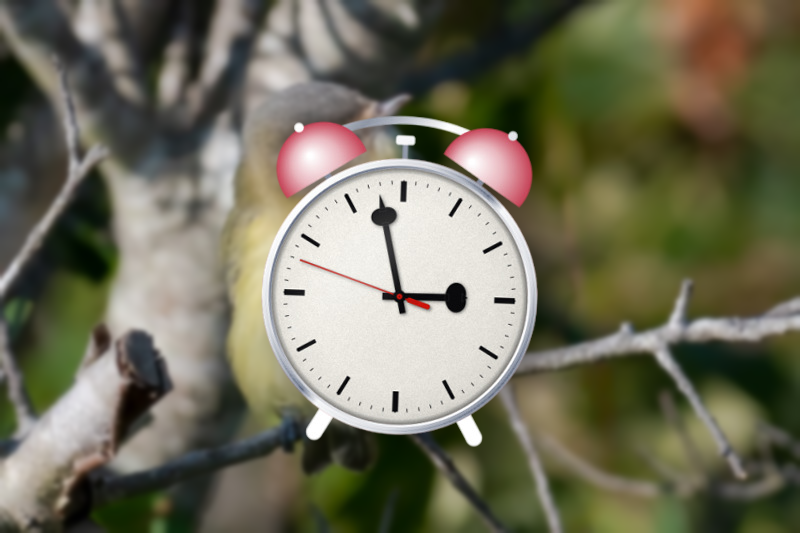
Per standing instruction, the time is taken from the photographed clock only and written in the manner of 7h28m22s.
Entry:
2h57m48s
